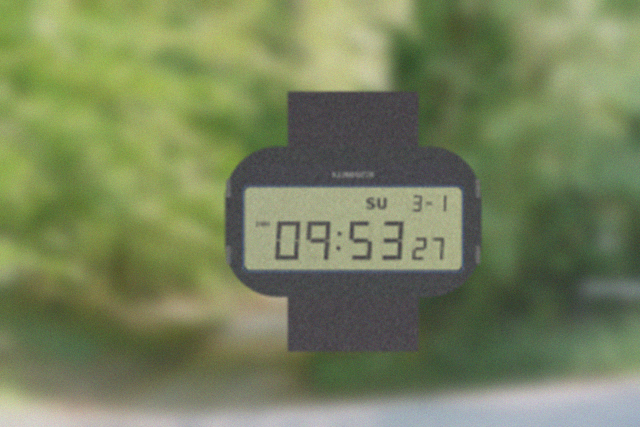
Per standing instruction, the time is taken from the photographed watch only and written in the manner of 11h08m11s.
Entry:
9h53m27s
